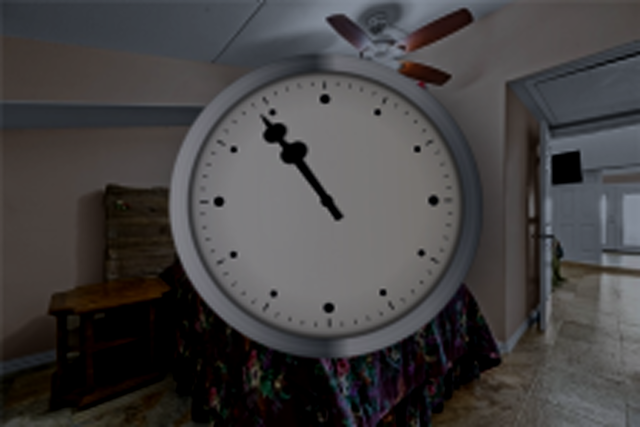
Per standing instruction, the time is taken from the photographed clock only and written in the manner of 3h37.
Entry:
10h54
